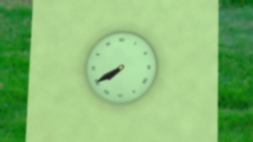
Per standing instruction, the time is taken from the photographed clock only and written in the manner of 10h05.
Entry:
7h40
